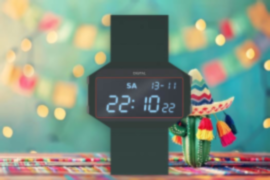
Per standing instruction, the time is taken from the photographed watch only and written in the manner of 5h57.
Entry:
22h10
